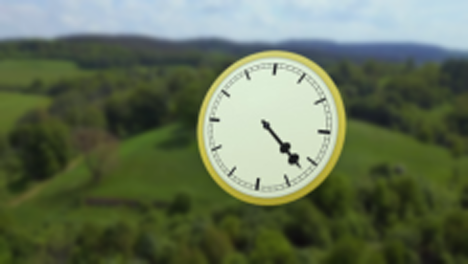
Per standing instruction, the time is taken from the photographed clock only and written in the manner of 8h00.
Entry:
4h22
